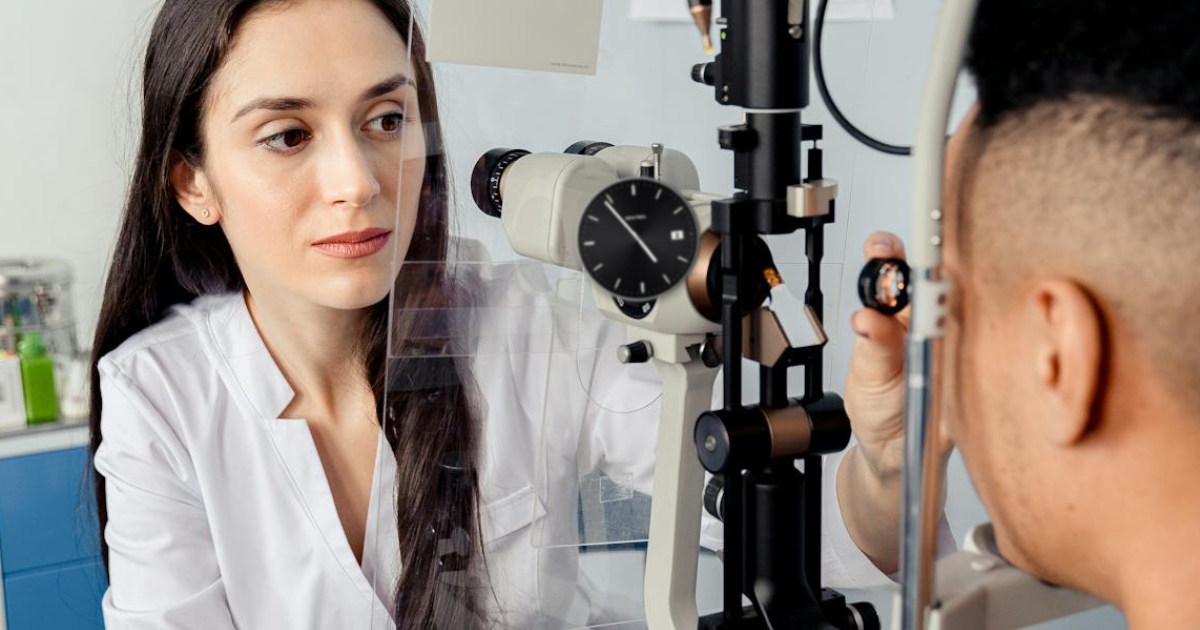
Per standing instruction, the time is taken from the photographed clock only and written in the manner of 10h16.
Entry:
4h54
